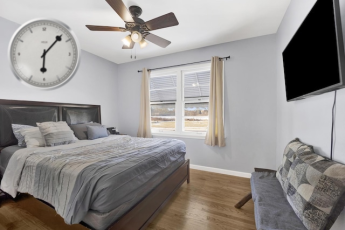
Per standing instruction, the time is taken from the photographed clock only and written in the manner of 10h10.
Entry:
6h07
